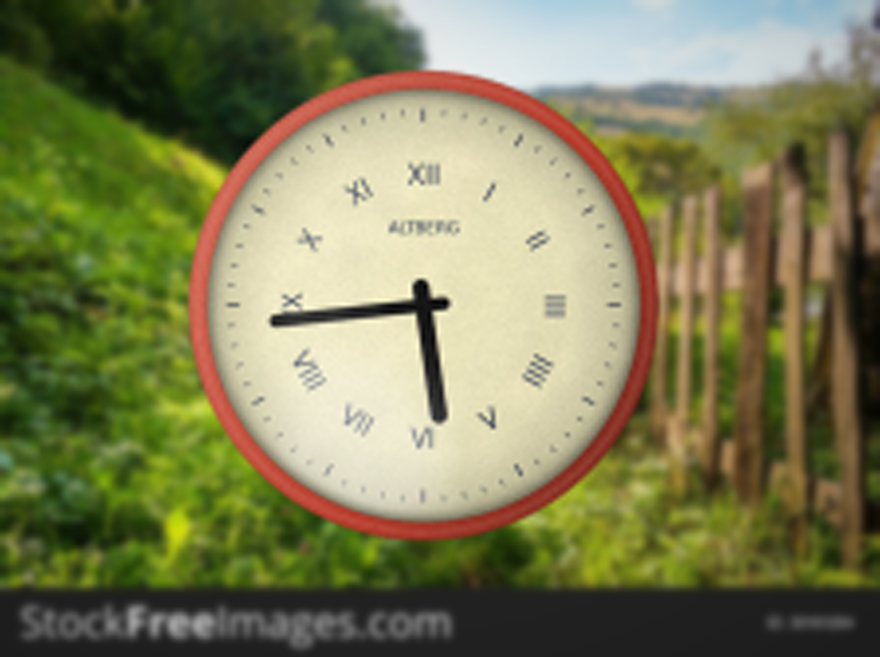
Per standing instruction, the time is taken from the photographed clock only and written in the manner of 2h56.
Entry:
5h44
